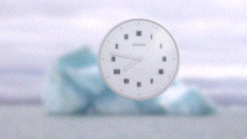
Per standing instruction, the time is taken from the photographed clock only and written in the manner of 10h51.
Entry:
7h47
